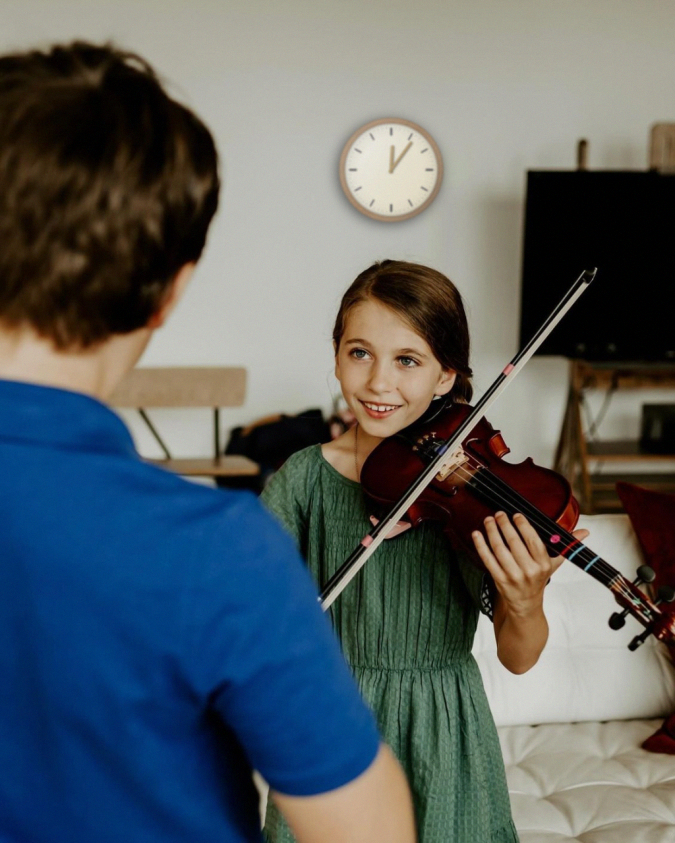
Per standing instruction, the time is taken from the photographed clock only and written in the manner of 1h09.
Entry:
12h06
